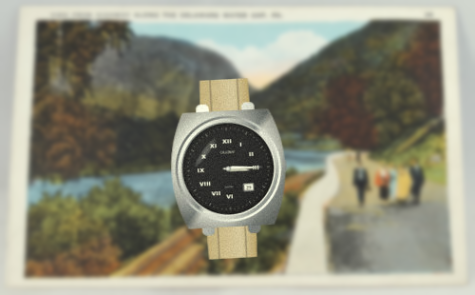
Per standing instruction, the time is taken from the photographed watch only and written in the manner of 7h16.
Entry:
3h15
